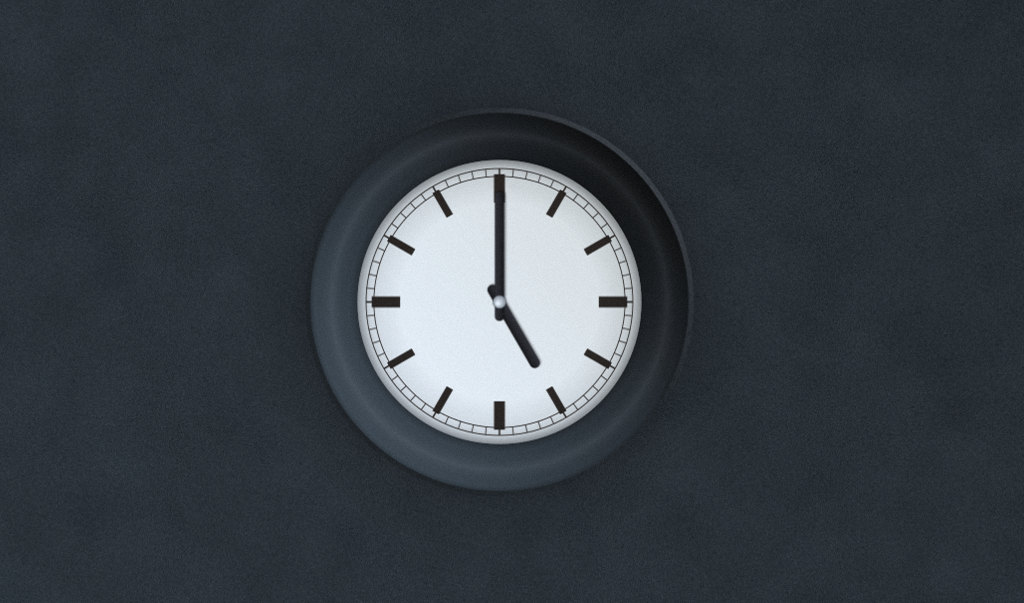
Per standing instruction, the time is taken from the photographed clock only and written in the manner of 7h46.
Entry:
5h00
